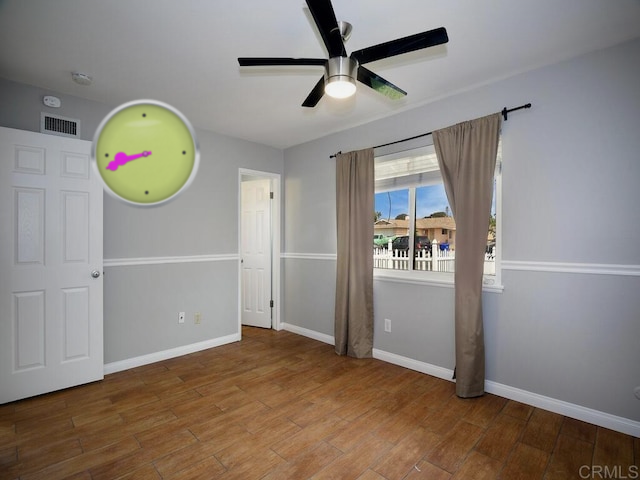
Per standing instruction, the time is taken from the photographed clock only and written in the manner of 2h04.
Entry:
8h42
